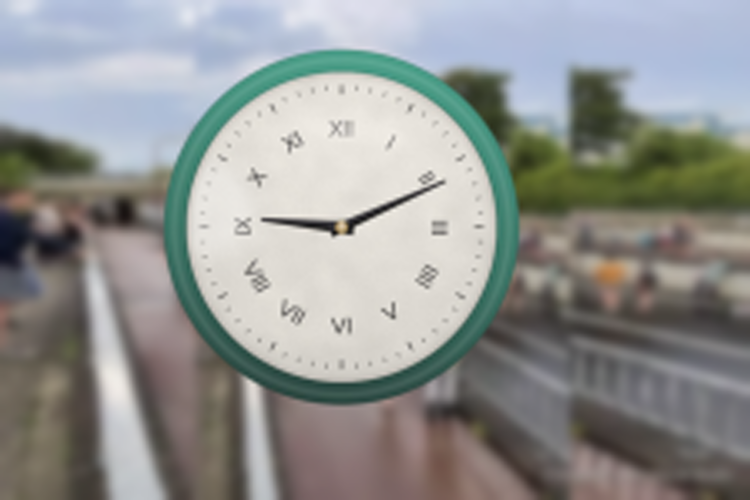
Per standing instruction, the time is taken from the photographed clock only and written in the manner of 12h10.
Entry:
9h11
